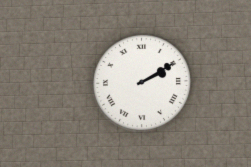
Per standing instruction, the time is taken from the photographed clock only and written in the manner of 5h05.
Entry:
2h10
